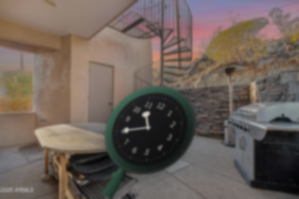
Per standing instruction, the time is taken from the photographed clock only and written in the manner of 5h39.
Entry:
10h40
